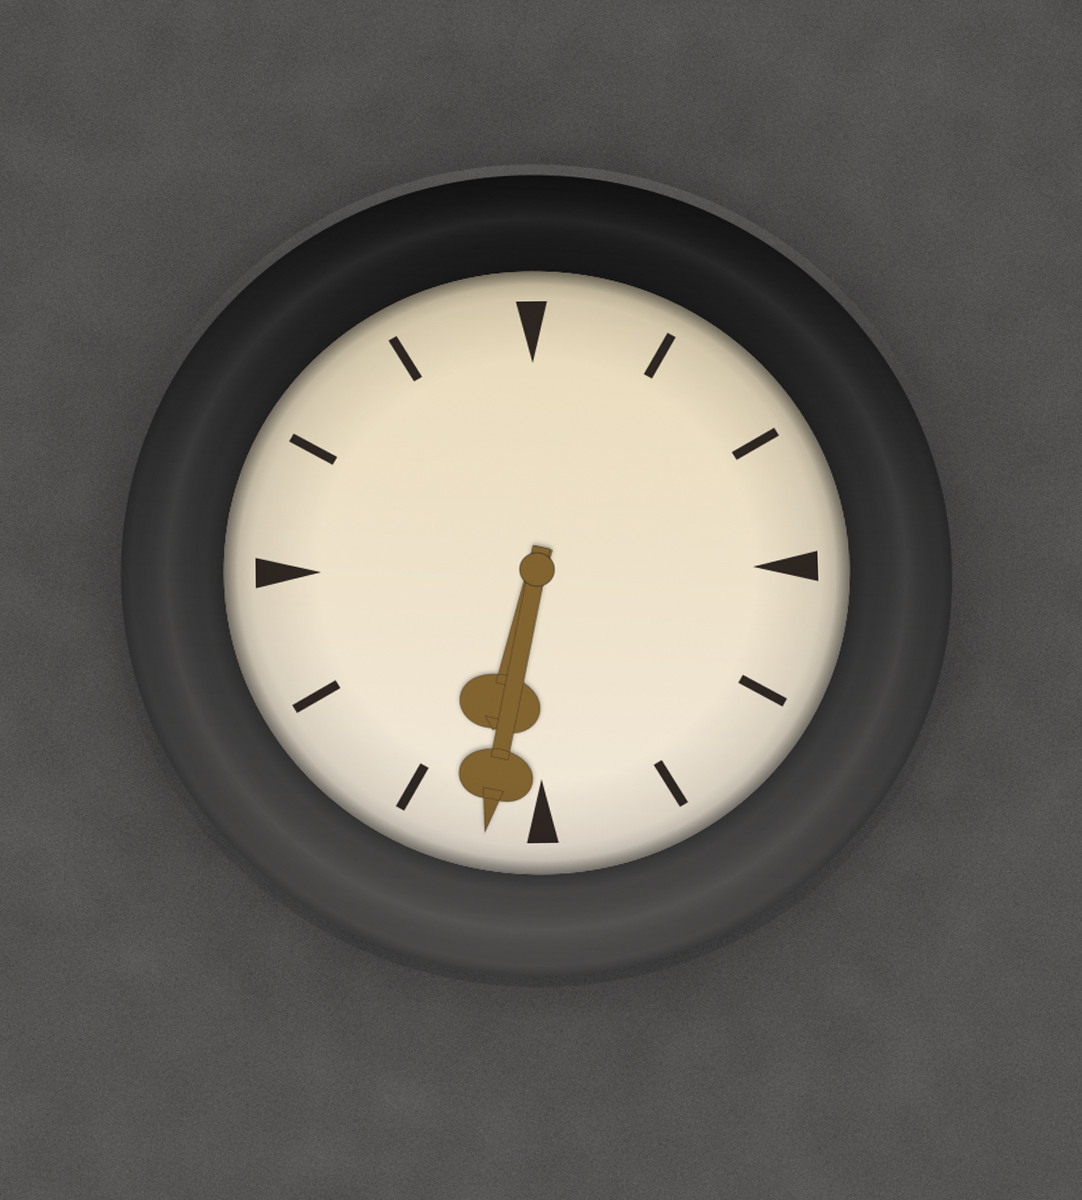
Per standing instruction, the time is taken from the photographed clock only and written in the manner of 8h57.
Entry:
6h32
